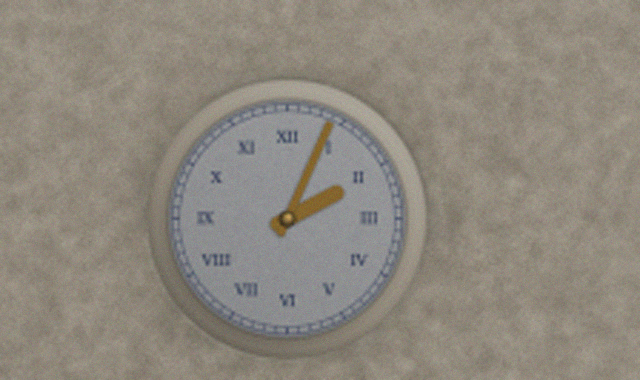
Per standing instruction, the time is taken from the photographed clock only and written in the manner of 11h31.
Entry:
2h04
